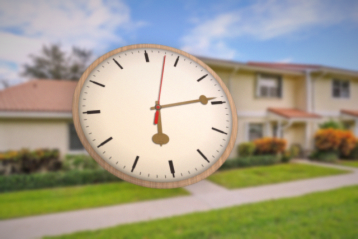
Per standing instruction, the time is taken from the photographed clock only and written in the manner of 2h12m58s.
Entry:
6h14m03s
